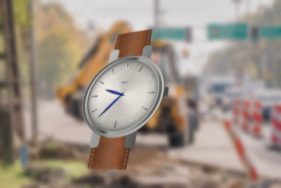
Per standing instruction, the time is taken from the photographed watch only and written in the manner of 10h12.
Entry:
9h37
